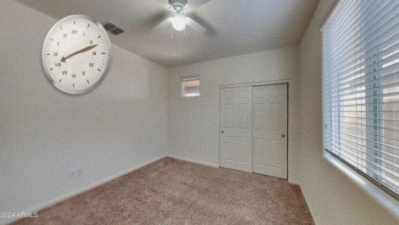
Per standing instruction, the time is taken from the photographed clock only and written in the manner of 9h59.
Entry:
8h12
